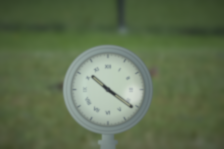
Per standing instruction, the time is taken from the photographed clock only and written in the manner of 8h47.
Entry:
10h21
